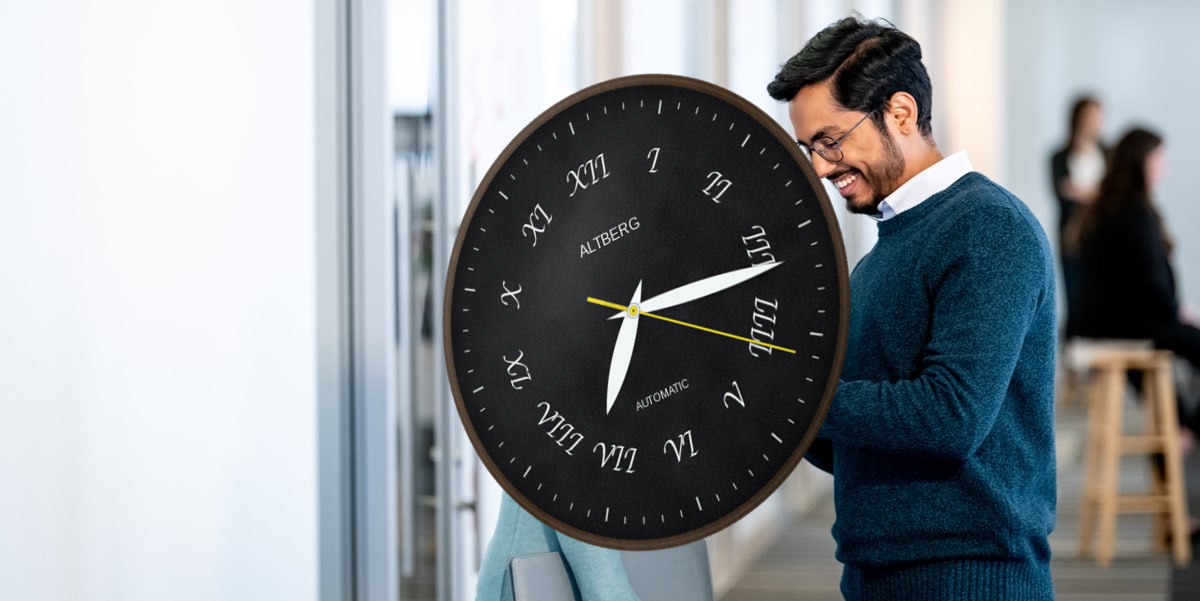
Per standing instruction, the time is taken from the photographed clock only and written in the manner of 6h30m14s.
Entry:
7h16m21s
